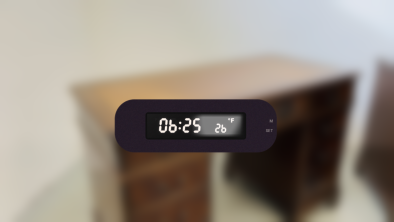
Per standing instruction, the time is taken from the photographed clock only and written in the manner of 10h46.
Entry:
6h25
